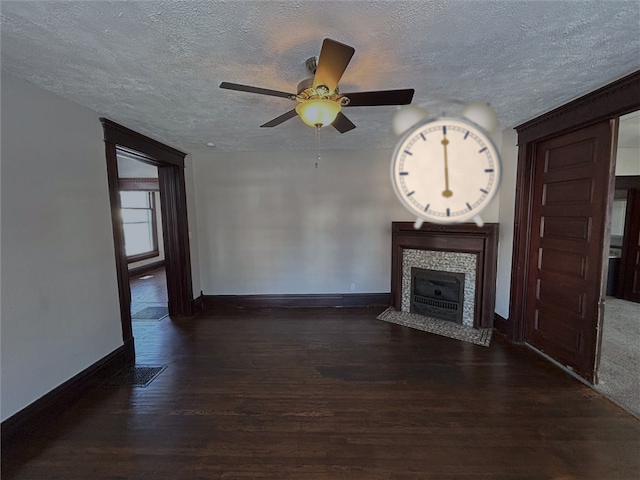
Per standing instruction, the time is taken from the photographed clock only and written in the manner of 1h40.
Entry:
6h00
